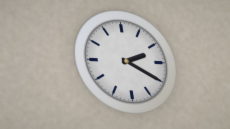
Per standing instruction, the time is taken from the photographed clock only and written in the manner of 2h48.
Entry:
2h20
